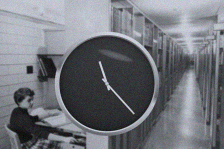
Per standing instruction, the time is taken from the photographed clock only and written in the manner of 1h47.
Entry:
11h23
